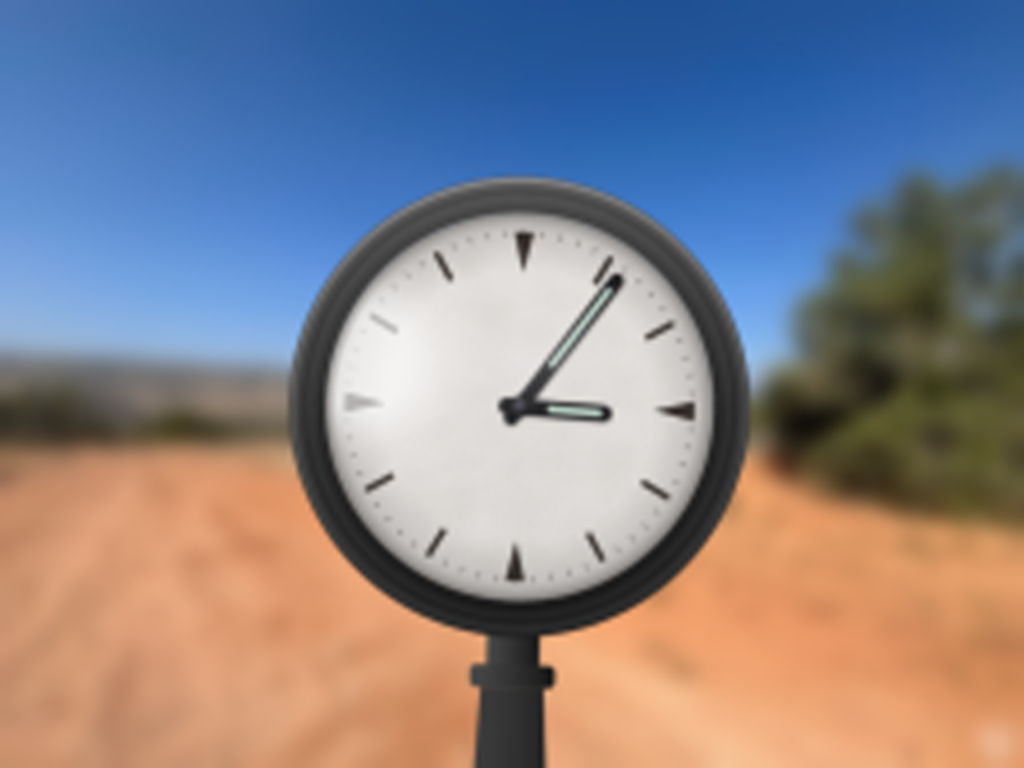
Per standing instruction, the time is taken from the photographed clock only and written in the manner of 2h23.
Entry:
3h06
